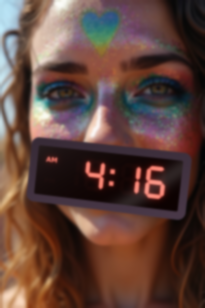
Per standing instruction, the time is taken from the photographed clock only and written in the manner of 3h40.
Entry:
4h16
